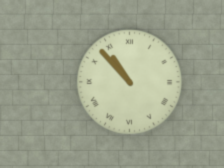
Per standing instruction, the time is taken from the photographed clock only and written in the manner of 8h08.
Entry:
10h53
